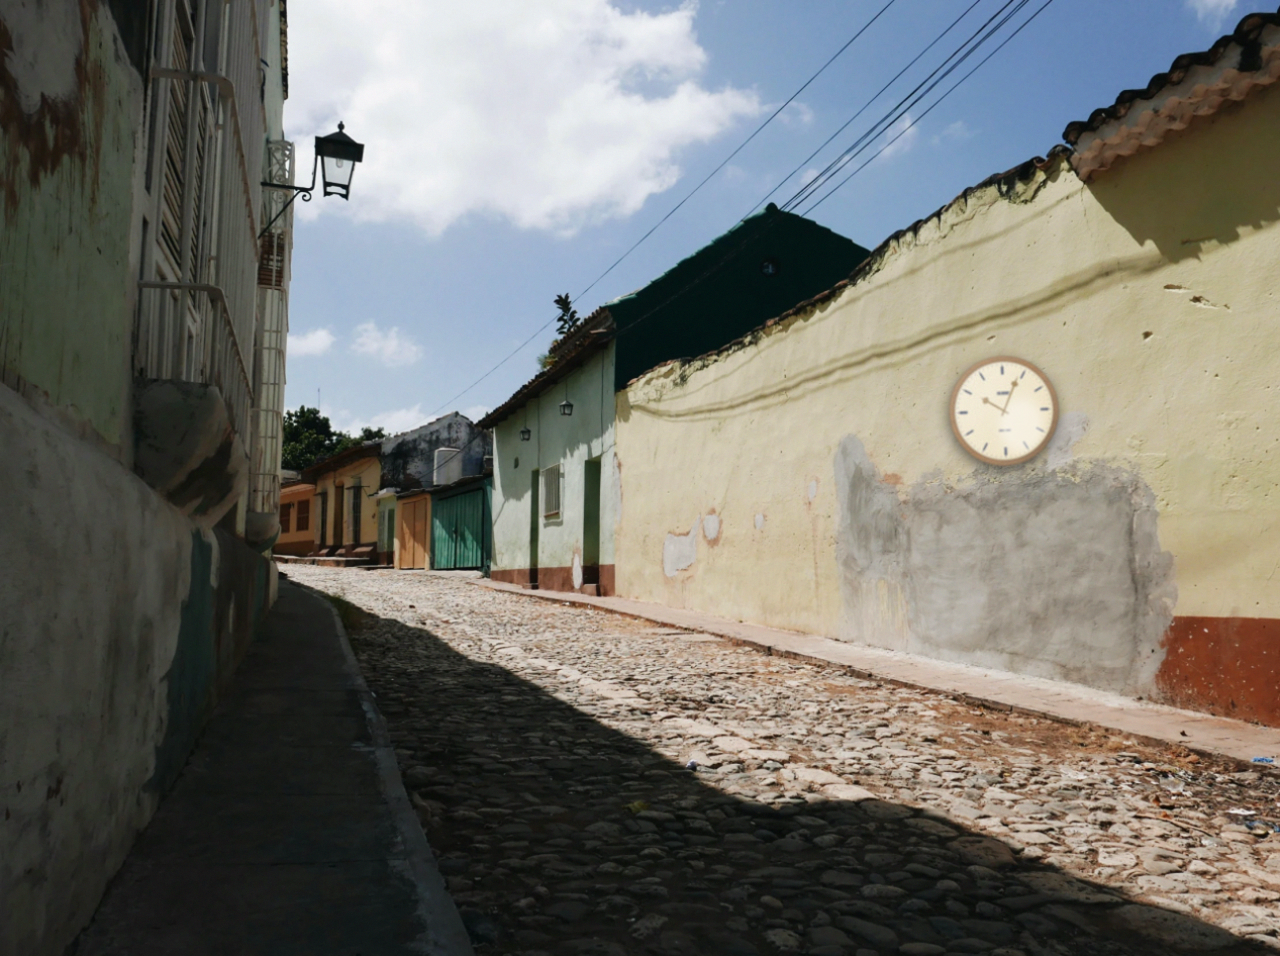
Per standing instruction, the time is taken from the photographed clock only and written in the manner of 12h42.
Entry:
10h04
